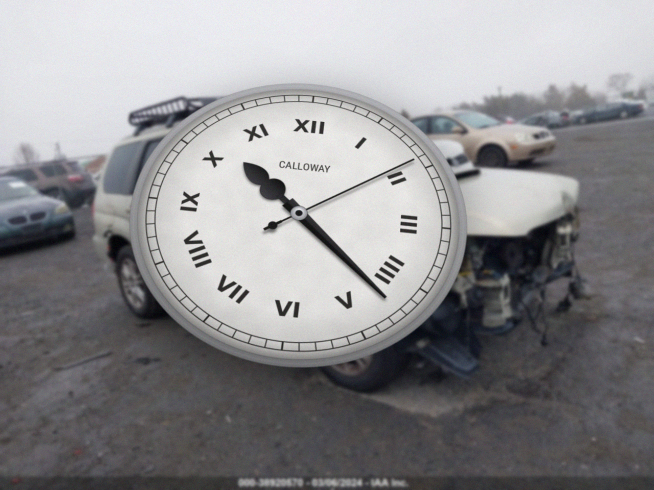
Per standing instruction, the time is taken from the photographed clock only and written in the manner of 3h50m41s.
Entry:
10h22m09s
